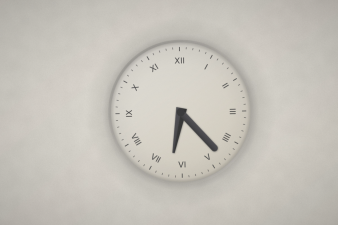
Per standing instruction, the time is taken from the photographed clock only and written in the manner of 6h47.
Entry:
6h23
